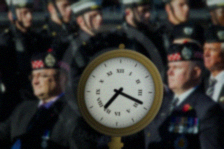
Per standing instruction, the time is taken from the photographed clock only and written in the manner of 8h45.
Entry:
7h19
